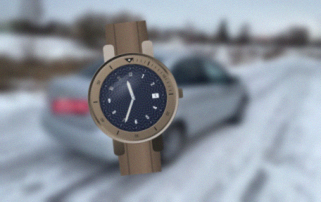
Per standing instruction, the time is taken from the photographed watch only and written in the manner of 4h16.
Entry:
11h34
